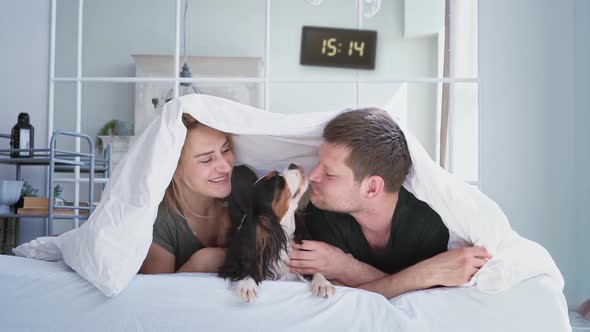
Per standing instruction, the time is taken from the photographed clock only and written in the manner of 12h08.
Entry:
15h14
